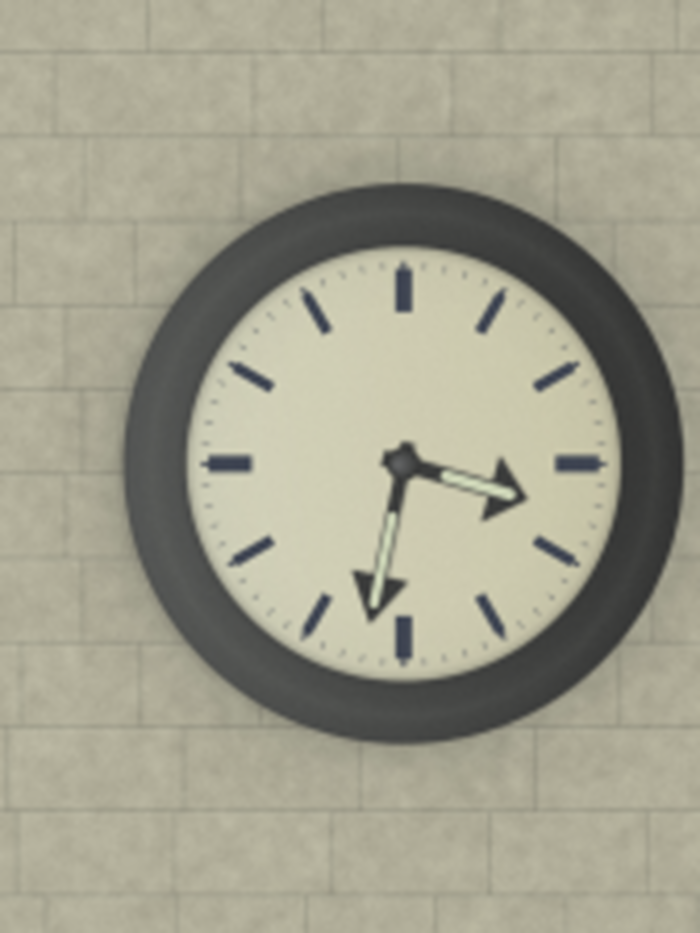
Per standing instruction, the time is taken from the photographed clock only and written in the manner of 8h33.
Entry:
3h32
